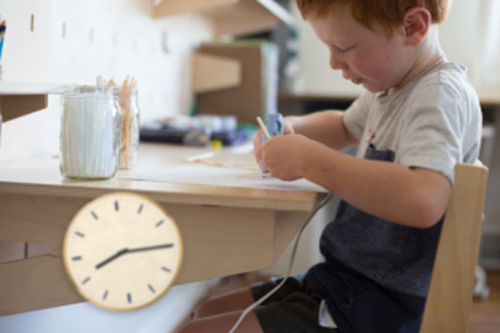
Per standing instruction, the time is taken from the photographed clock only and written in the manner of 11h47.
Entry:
8h15
